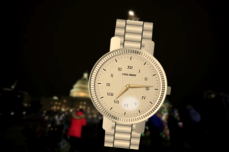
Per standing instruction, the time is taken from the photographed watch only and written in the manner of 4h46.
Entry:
7h14
